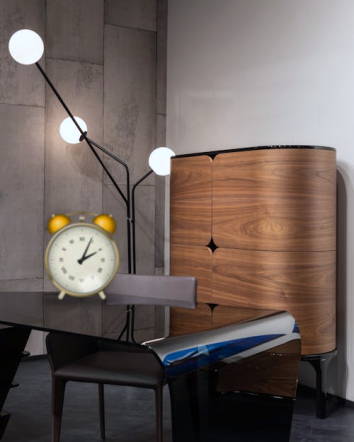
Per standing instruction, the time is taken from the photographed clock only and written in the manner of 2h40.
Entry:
2h04
